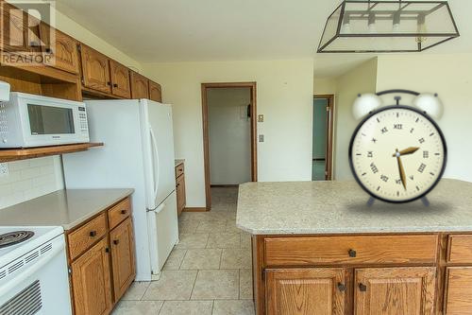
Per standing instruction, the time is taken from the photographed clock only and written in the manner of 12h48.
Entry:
2h28
